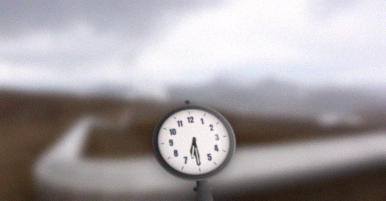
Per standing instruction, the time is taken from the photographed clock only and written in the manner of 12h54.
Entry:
6h30
